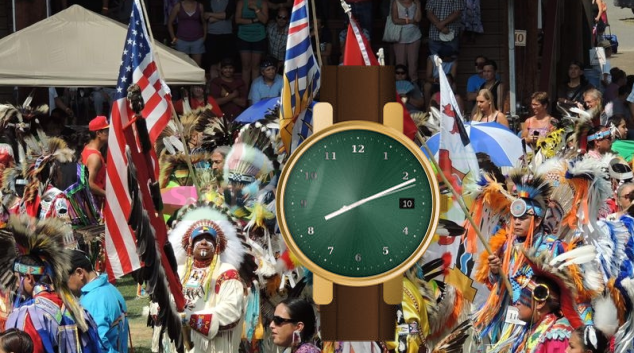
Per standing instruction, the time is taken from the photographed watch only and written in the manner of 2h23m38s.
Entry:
8h11m12s
